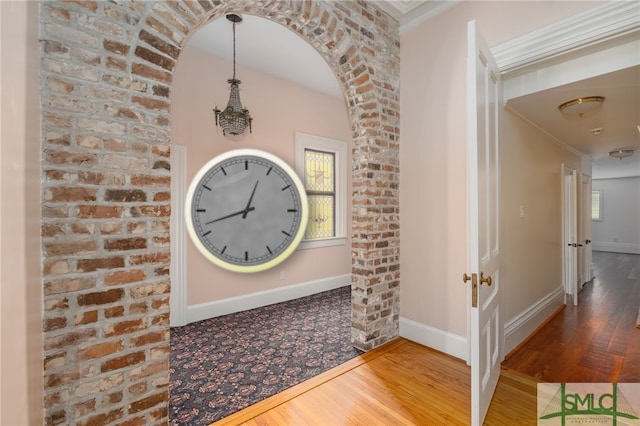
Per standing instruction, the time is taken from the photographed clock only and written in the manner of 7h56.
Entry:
12h42
